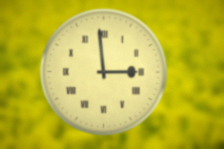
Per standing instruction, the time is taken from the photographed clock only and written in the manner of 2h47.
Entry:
2h59
